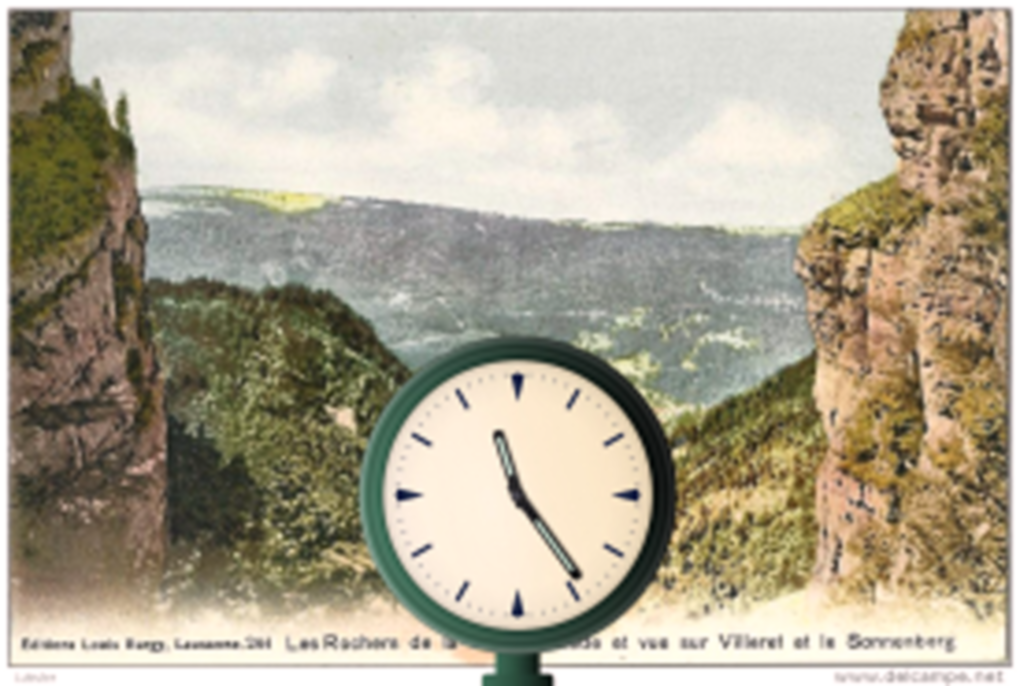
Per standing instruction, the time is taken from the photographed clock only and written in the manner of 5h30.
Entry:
11h24
